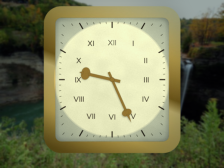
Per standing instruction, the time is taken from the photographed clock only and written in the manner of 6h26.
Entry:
9h26
